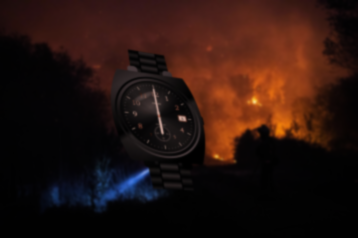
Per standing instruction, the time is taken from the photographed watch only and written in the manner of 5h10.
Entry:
6h00
